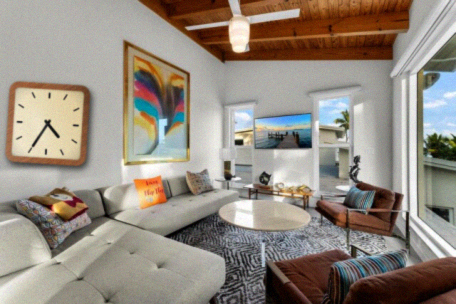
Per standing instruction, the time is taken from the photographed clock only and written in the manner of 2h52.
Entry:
4h35
